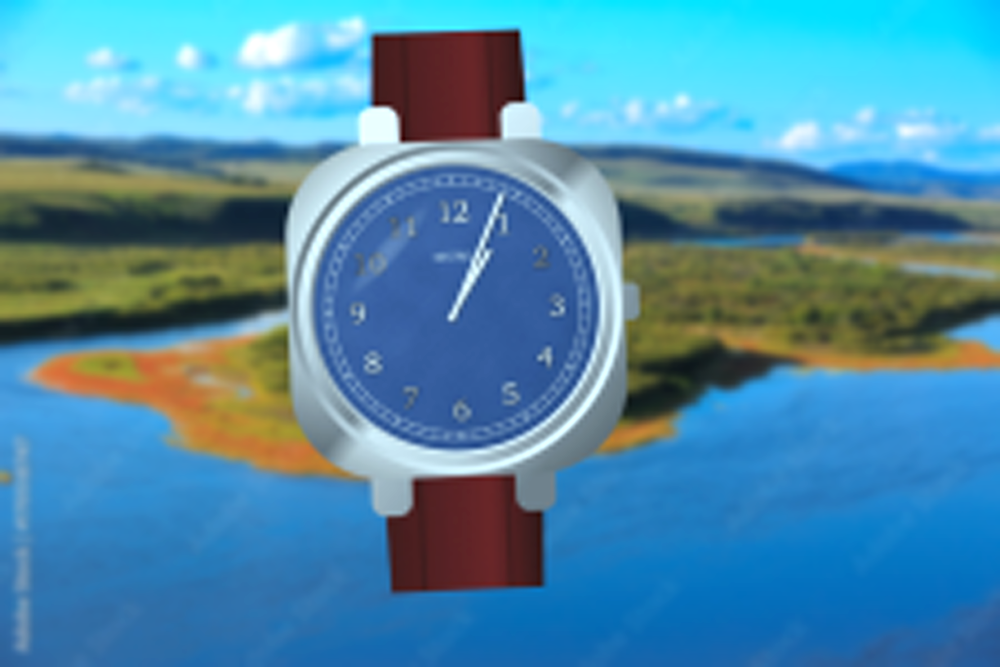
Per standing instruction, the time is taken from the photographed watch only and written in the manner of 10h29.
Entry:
1h04
